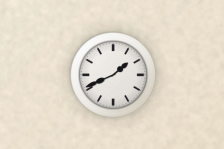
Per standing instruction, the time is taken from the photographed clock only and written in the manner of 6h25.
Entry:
1h41
